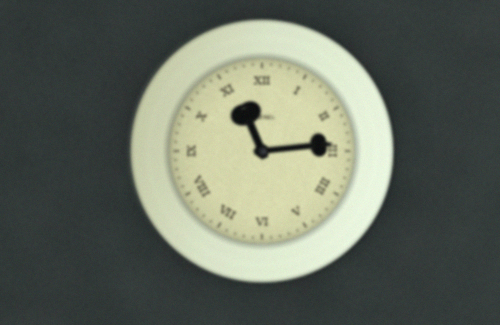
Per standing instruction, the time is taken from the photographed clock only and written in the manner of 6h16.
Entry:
11h14
